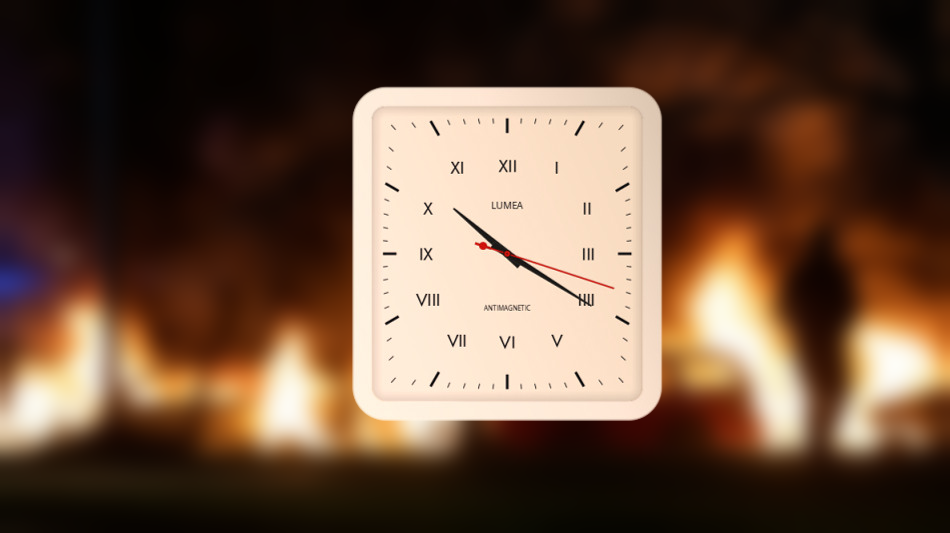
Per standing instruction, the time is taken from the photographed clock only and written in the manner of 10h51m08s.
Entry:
10h20m18s
